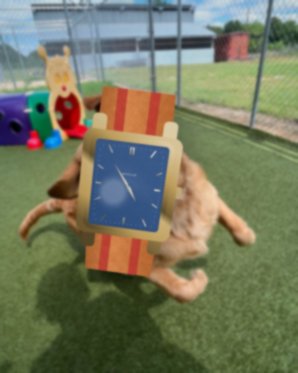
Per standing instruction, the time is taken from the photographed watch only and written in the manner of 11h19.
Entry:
4h54
